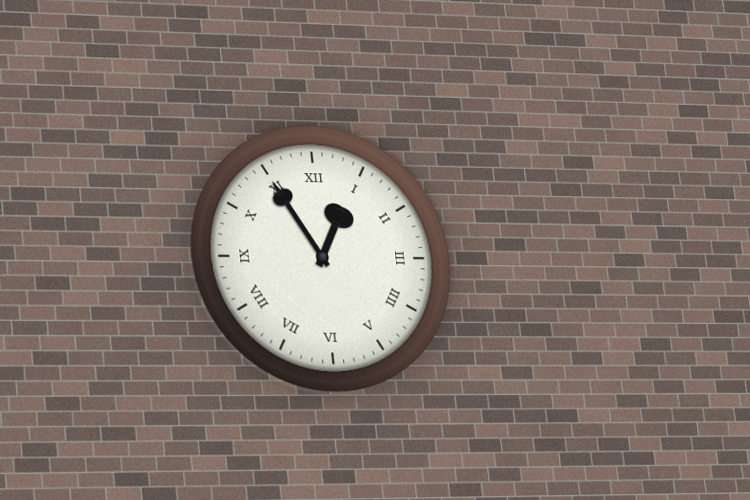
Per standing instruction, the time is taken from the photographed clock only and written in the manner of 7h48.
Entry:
12h55
